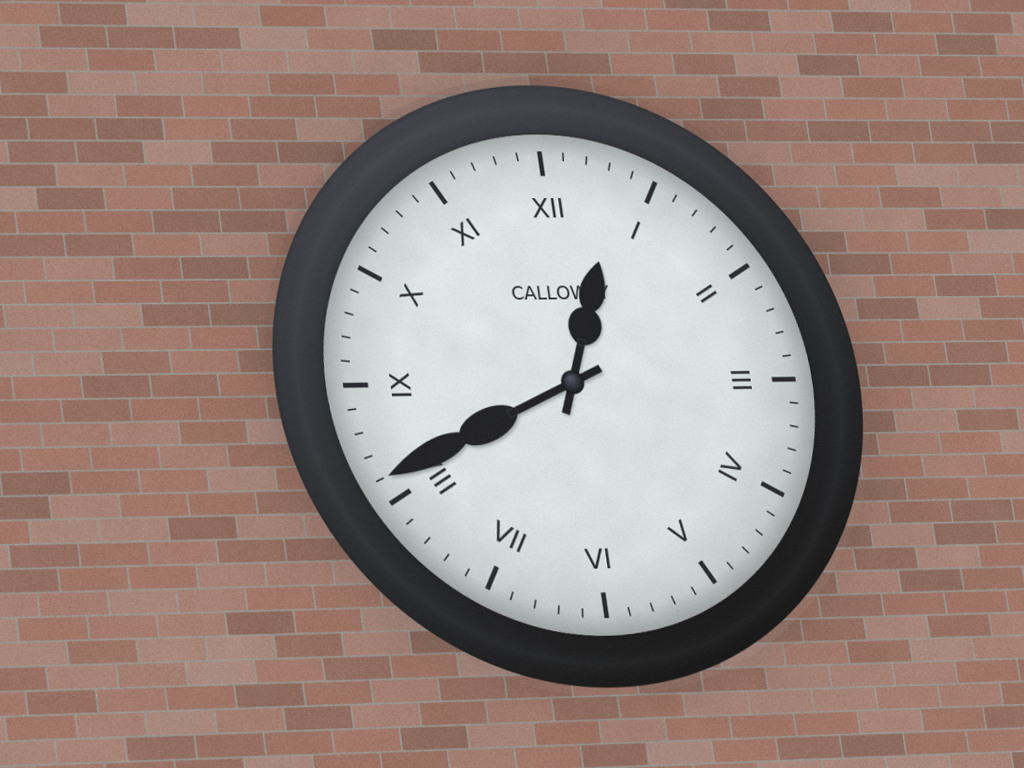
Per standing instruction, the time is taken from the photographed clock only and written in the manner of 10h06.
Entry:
12h41
